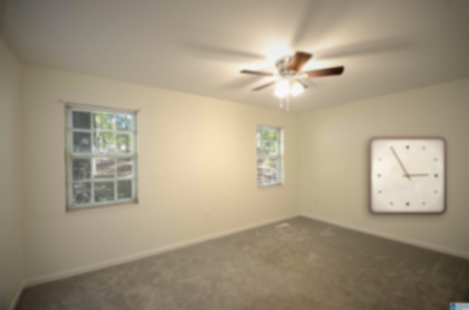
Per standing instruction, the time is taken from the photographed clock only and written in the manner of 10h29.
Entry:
2h55
